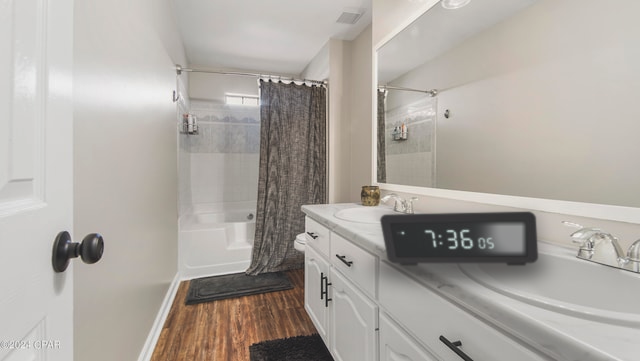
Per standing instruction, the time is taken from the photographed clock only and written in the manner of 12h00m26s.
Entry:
7h36m05s
